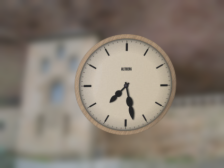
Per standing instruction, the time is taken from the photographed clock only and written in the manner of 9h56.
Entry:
7h28
